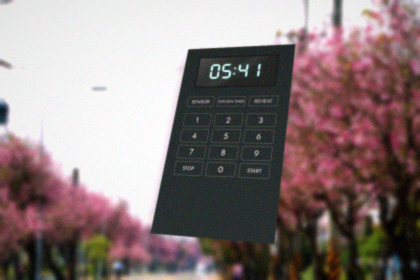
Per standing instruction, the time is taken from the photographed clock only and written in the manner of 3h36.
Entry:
5h41
